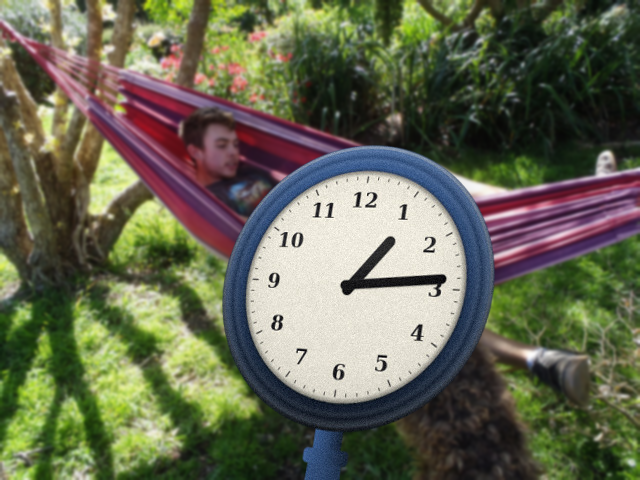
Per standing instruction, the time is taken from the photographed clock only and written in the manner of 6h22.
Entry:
1h14
